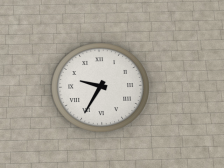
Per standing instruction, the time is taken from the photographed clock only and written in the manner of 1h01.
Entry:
9h35
